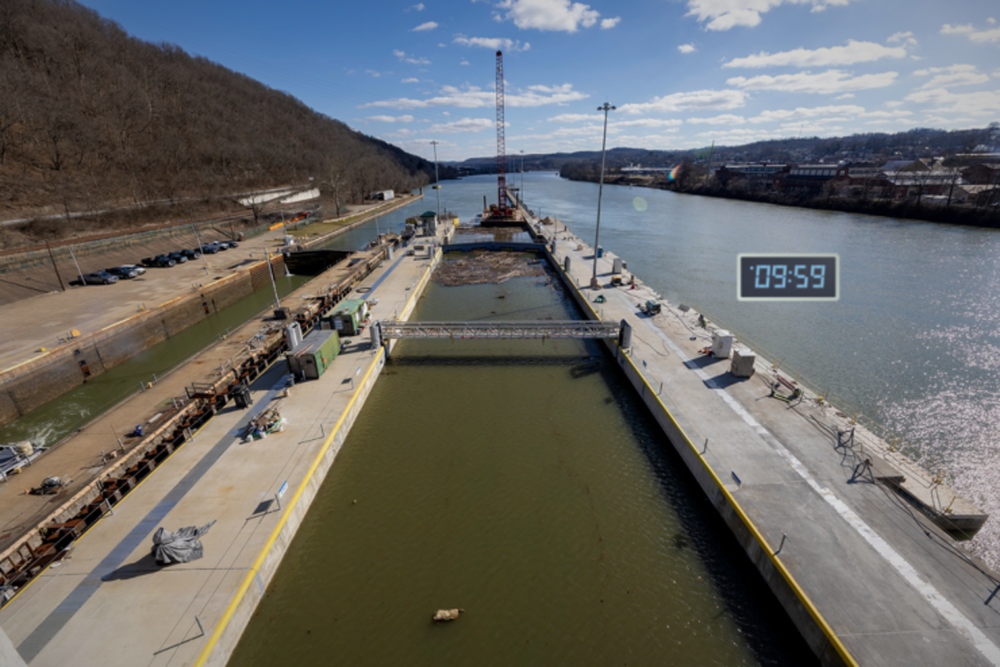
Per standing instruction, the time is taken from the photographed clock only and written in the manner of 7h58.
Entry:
9h59
